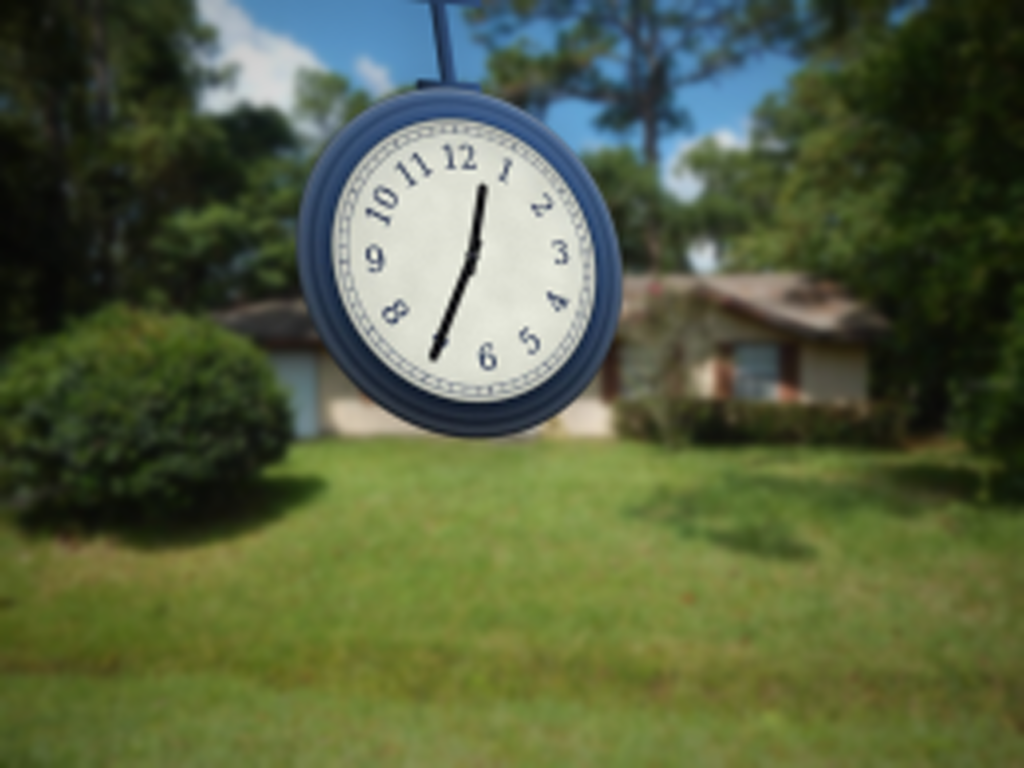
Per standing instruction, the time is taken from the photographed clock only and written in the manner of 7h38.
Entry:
12h35
